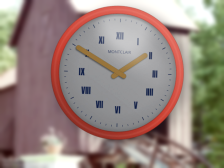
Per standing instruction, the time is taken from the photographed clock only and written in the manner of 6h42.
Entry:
1h50
